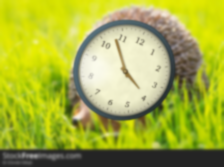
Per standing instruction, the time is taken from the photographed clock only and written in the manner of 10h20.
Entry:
3h53
